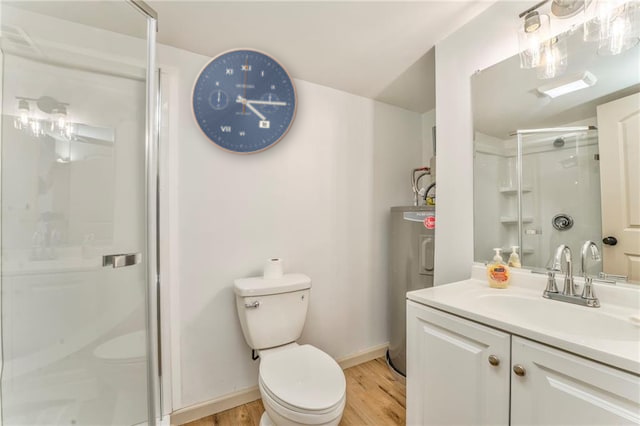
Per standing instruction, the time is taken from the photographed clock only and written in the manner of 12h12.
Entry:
4h15
